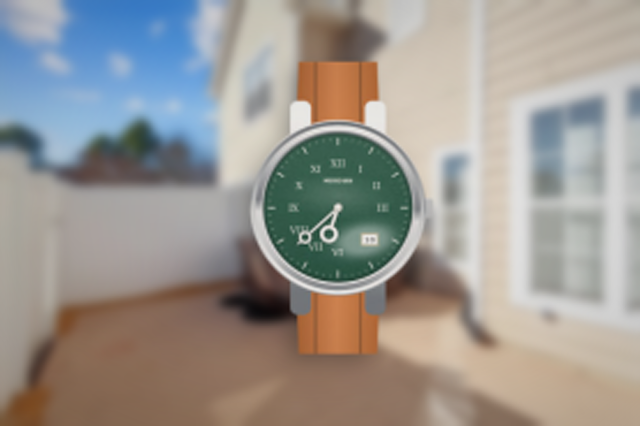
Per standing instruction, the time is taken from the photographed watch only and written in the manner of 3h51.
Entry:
6h38
